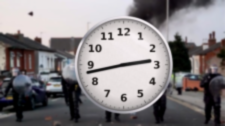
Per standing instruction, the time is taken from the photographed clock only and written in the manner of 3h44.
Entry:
2h43
